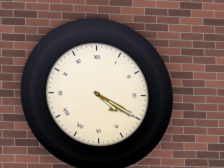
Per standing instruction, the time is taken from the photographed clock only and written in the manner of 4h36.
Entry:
4h20
